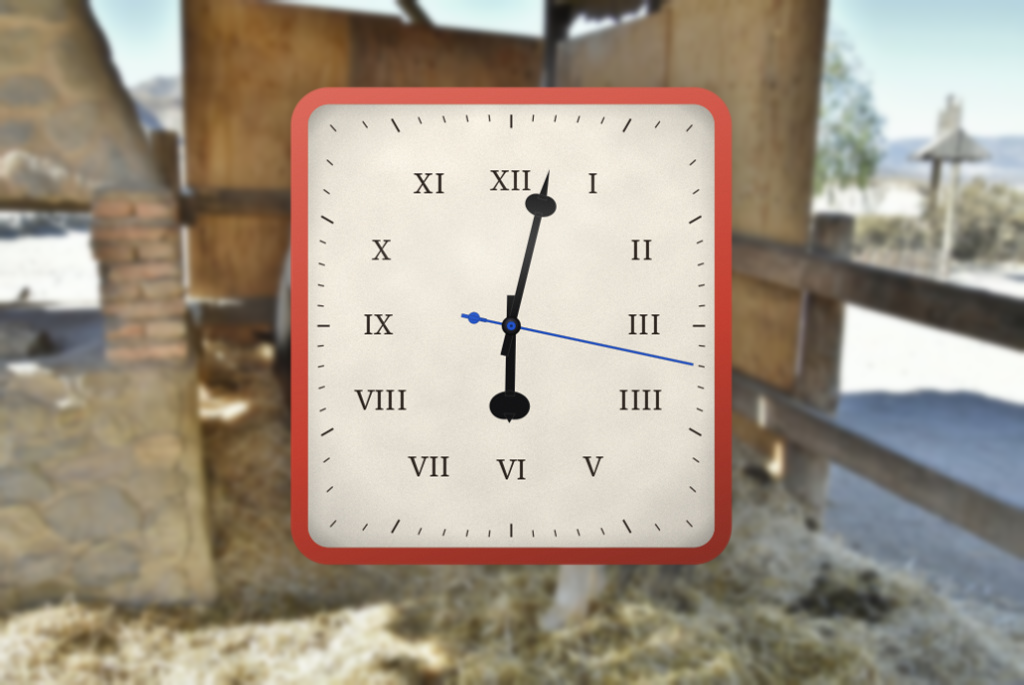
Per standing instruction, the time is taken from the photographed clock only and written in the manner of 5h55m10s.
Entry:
6h02m17s
